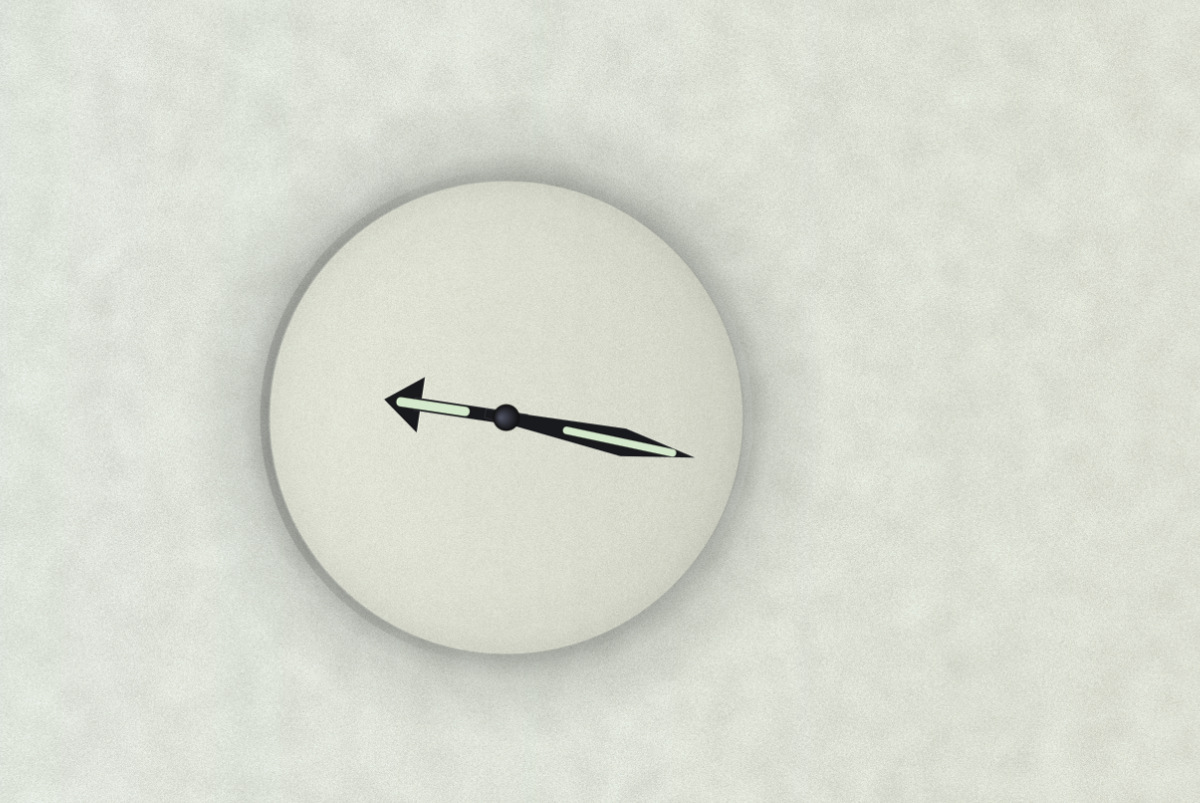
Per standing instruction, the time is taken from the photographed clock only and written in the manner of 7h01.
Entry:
9h17
